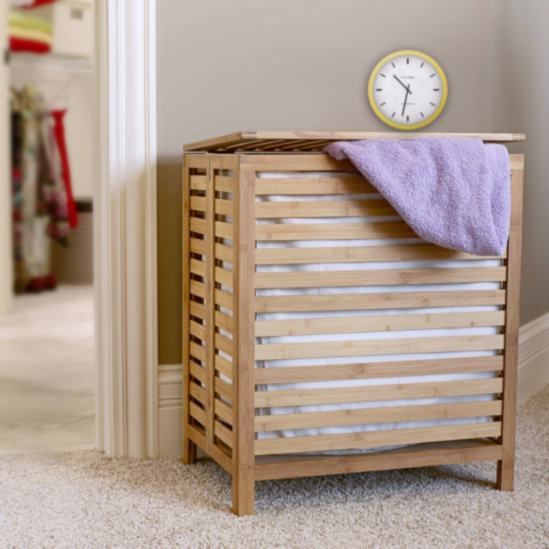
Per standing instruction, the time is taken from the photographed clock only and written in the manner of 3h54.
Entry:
10h32
